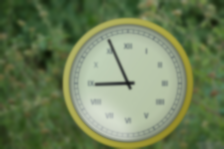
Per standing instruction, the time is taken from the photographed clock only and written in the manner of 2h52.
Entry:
8h56
